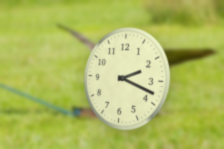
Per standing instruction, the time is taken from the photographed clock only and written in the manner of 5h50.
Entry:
2h18
